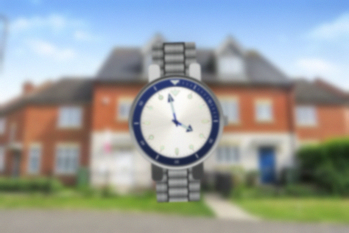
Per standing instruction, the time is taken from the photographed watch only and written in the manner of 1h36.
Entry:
3h58
